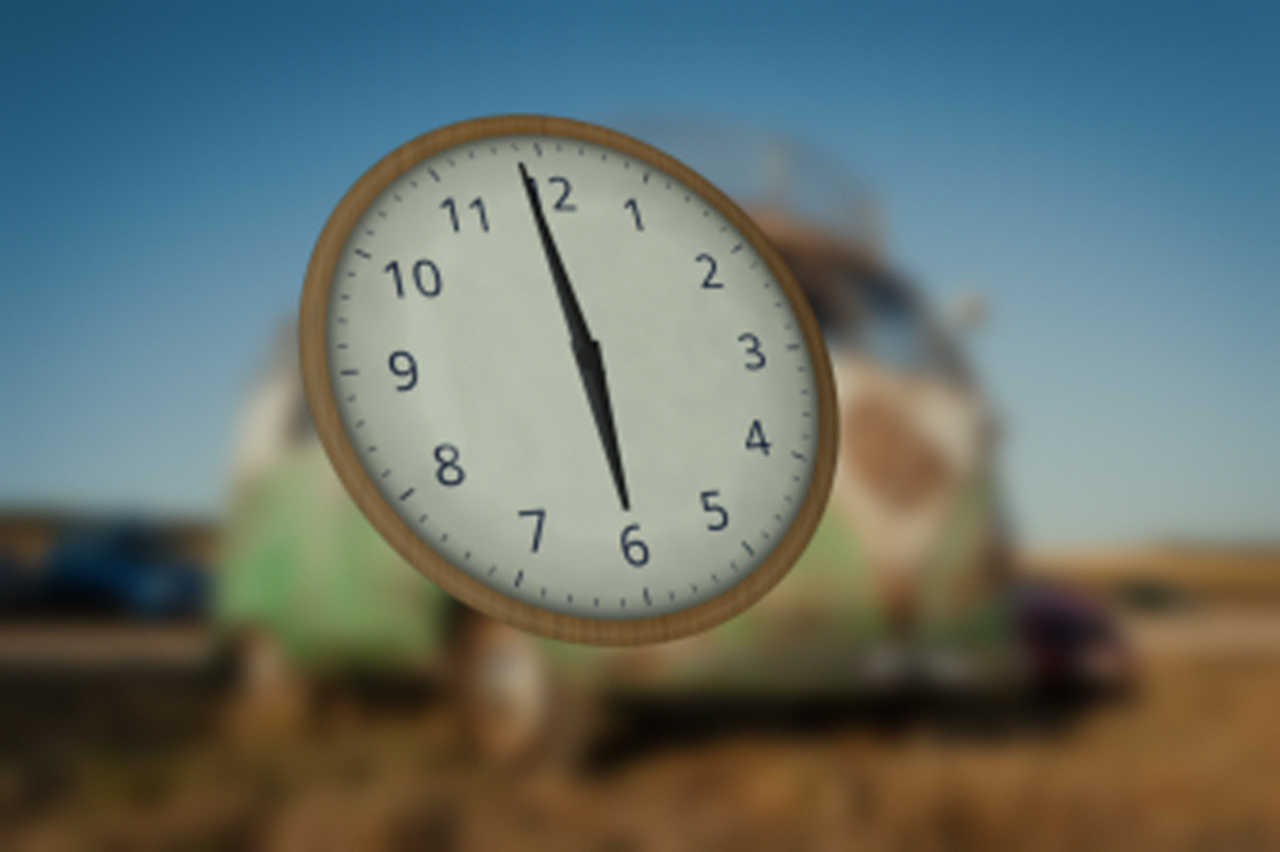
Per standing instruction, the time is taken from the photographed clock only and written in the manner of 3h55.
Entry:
5h59
